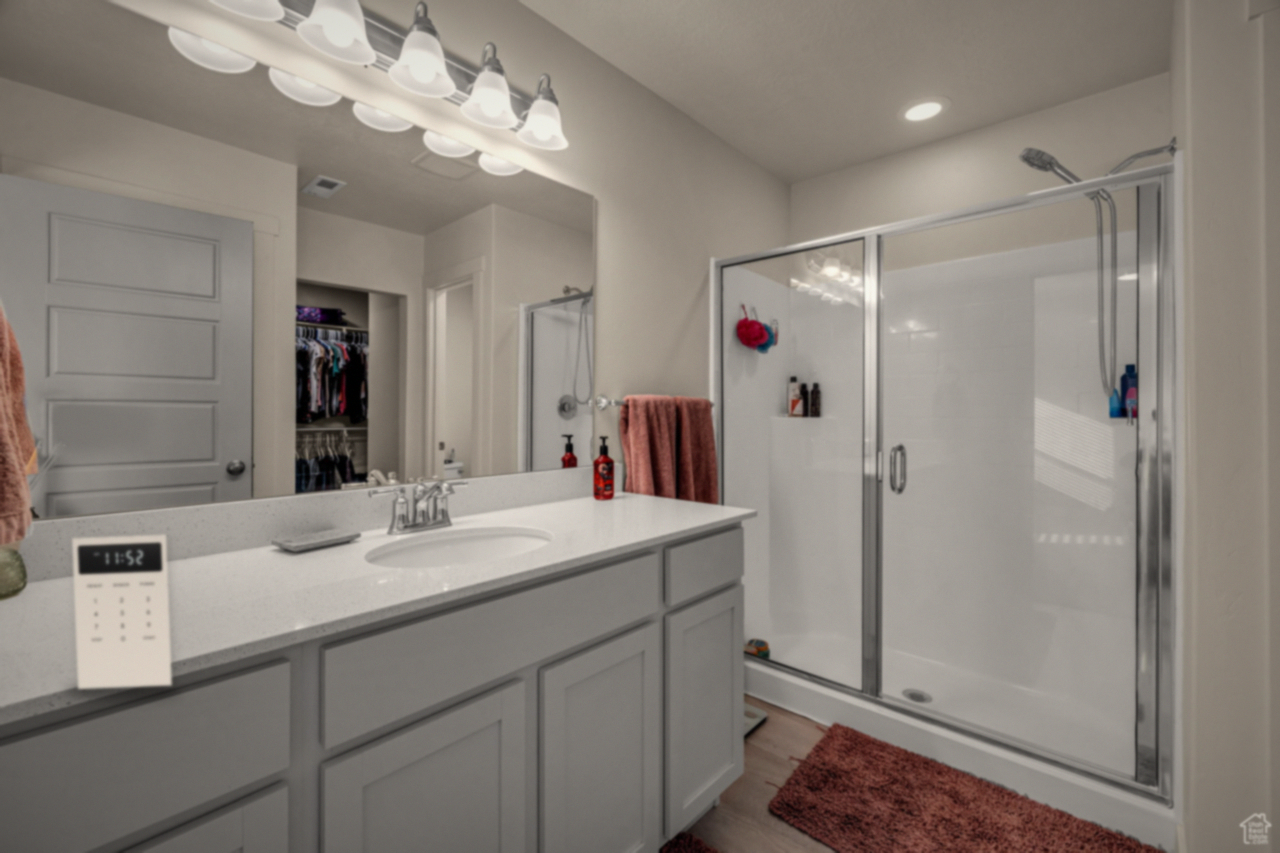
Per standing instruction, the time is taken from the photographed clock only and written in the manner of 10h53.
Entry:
11h52
